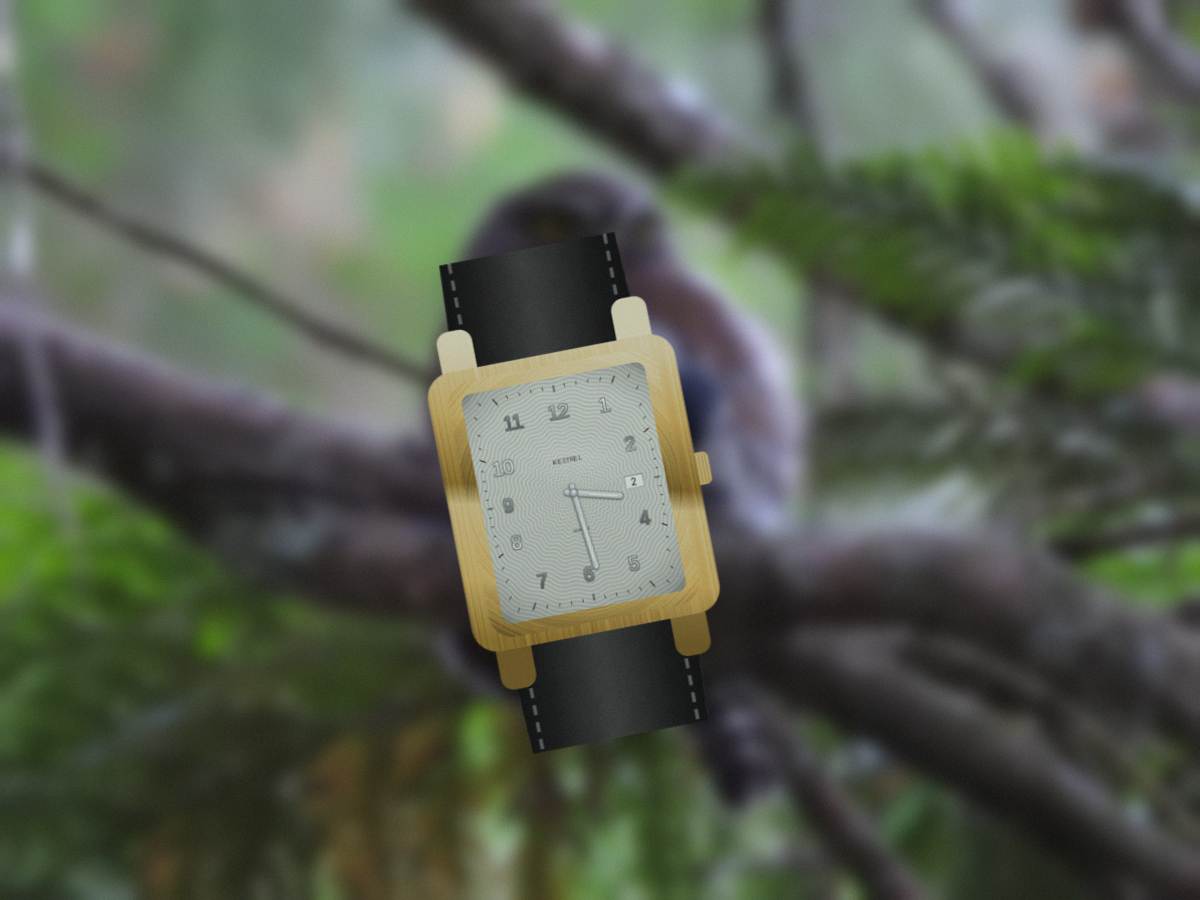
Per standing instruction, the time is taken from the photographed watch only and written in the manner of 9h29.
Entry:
3h29
